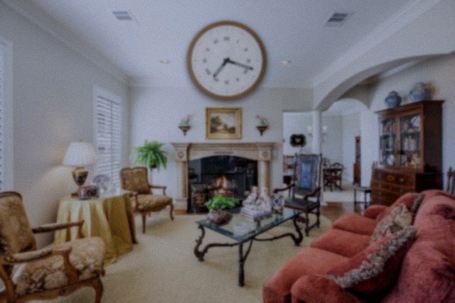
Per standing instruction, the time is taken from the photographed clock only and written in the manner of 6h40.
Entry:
7h18
